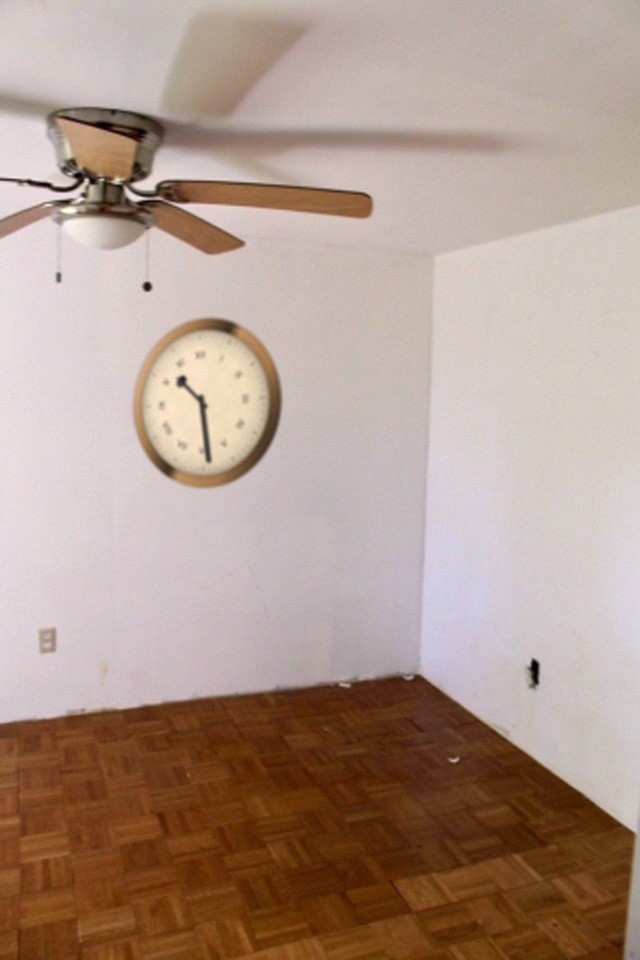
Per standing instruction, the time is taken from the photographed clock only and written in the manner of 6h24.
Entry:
10h29
